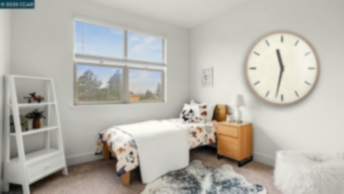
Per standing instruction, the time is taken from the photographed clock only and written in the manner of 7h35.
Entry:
11h32
